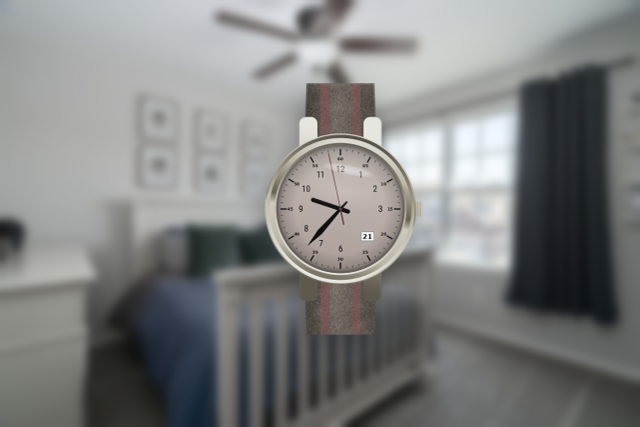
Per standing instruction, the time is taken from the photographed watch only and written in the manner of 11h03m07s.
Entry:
9h36m58s
